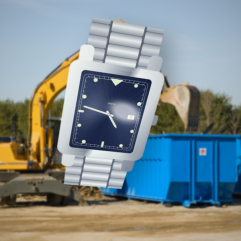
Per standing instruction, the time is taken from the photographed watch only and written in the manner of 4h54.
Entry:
4h47
